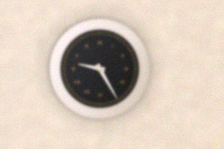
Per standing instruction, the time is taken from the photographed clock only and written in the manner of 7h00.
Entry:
9h25
